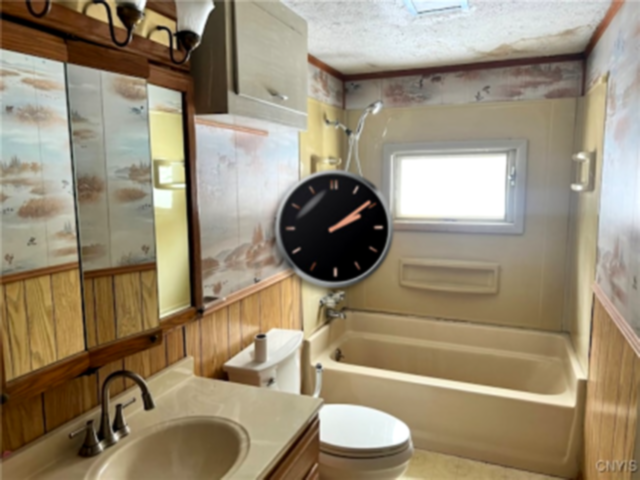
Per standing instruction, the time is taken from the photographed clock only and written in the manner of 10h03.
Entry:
2h09
